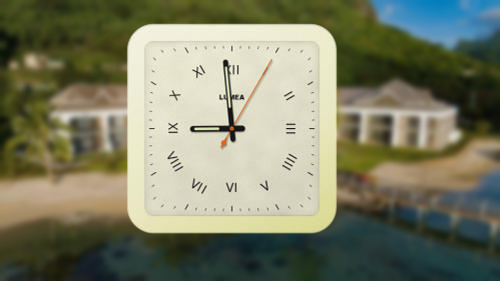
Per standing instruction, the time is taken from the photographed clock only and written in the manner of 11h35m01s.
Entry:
8h59m05s
